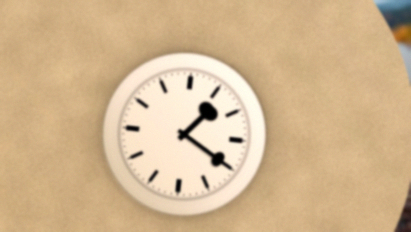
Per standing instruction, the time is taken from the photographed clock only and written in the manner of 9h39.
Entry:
1h20
